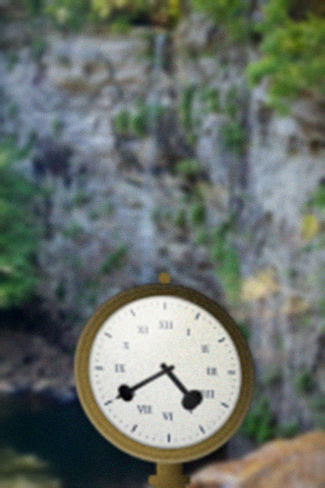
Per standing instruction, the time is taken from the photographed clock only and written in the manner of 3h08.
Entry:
4h40
